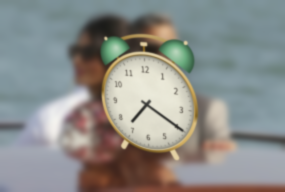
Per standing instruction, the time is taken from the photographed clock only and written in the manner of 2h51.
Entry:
7h20
